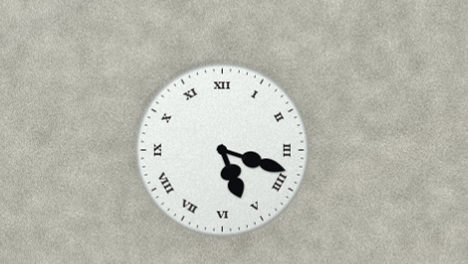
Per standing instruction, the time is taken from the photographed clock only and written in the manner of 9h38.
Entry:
5h18
